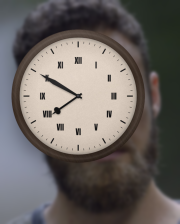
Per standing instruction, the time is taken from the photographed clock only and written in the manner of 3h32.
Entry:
7h50
